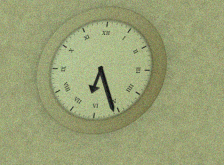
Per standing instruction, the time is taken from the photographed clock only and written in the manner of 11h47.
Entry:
6h26
